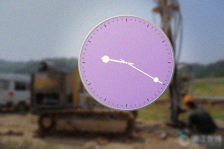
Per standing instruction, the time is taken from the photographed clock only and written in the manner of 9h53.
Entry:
9h20
